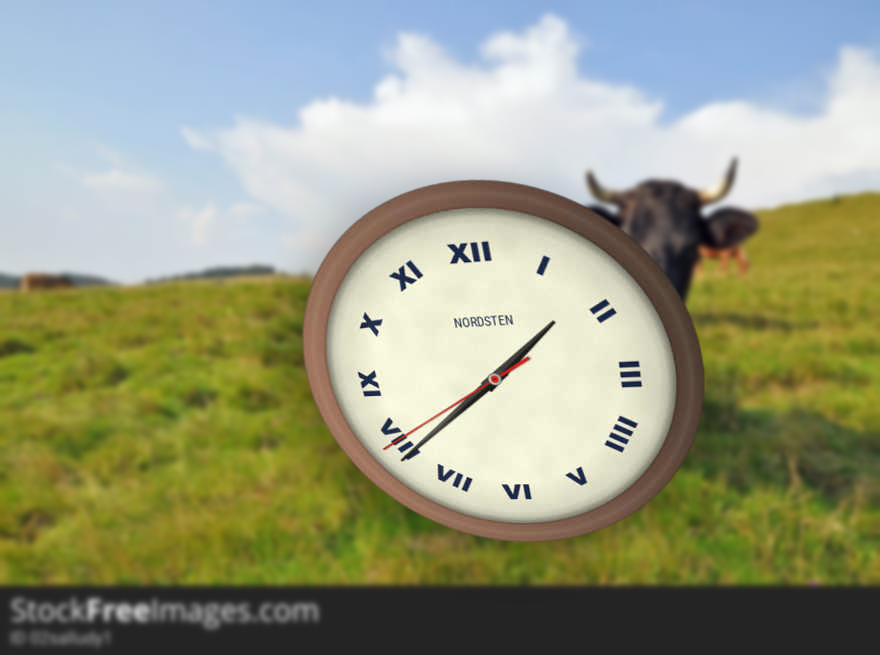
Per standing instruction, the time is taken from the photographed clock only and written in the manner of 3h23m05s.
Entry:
1h38m40s
